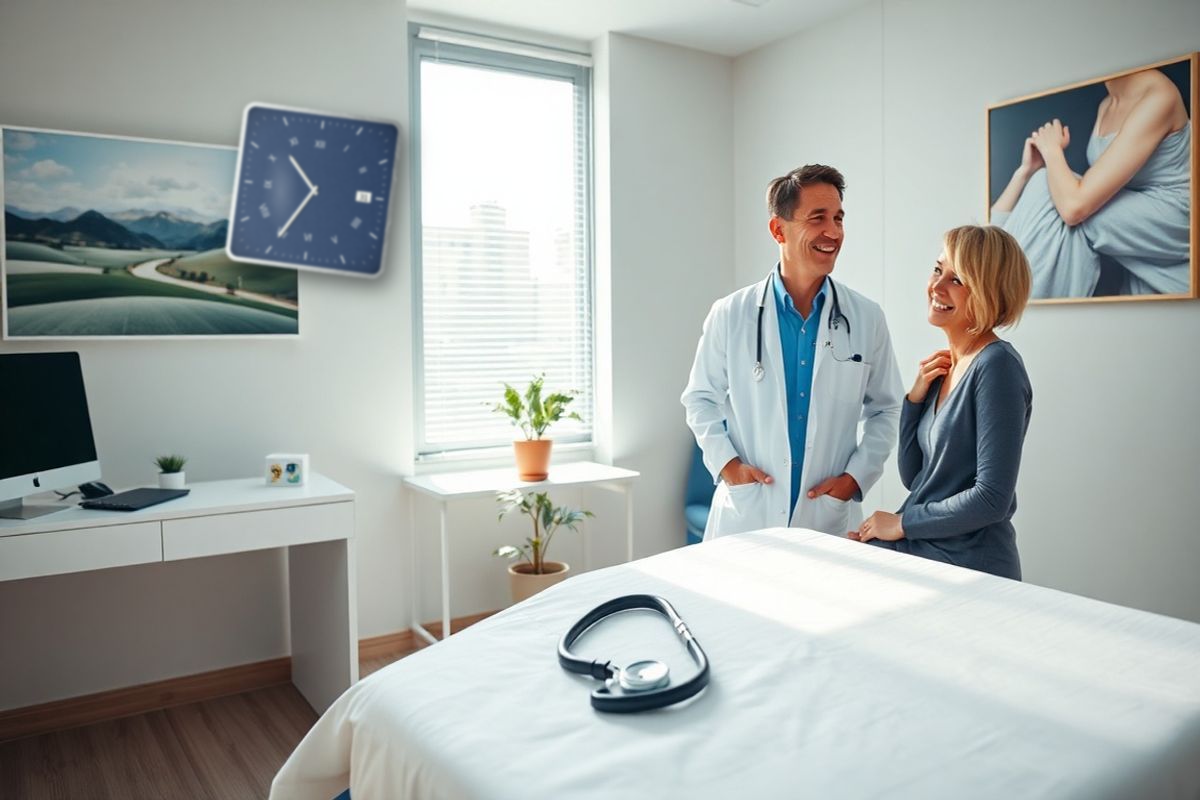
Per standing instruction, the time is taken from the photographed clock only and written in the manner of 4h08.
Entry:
10h35
